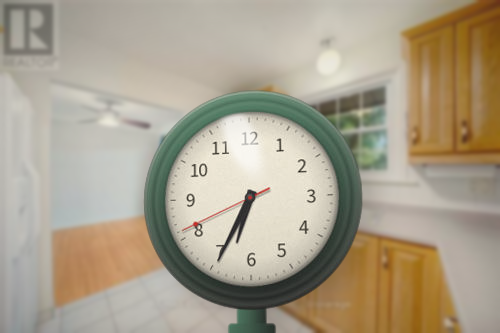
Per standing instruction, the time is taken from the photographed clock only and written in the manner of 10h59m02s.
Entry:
6h34m41s
